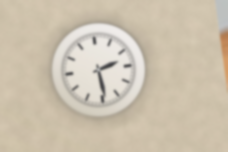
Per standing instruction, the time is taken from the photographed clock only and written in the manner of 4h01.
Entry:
2h29
